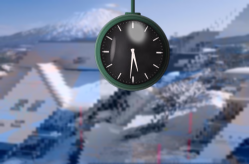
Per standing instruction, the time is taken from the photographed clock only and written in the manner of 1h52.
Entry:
5h31
